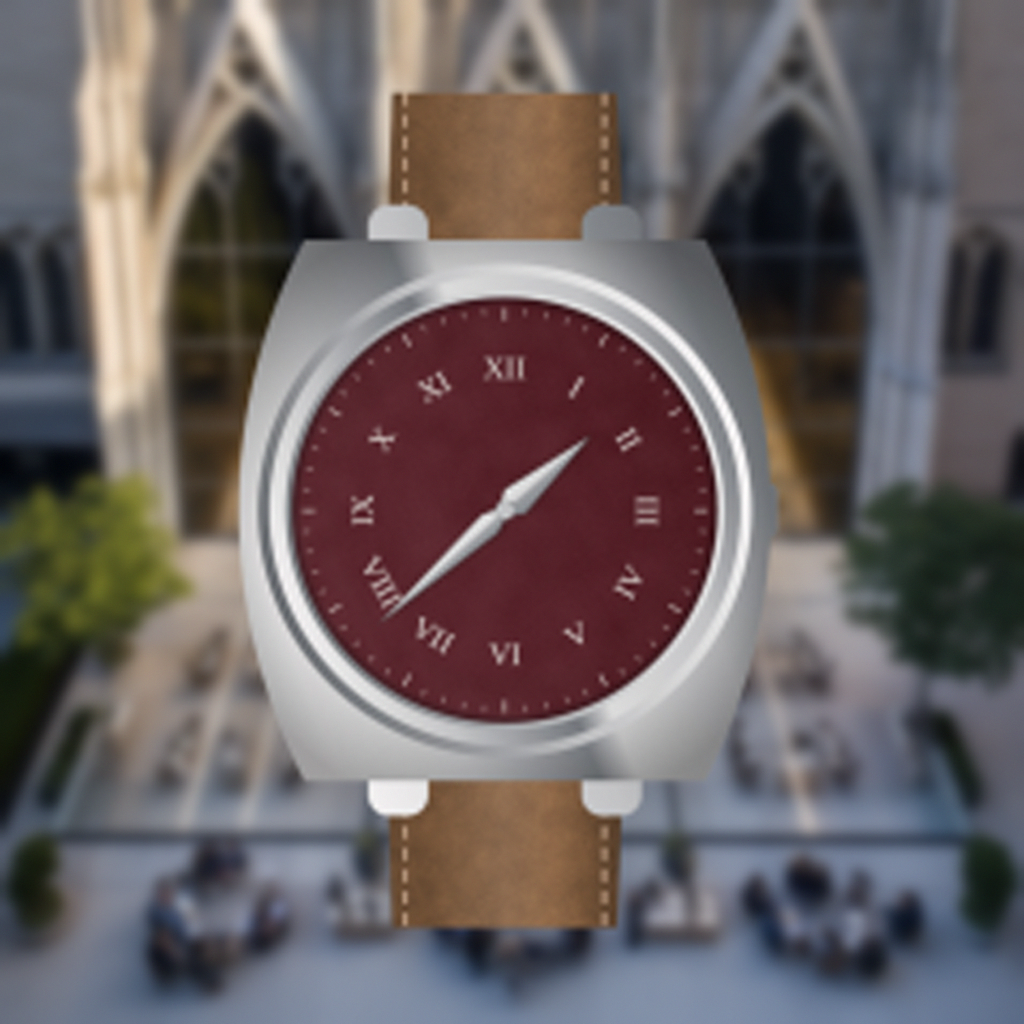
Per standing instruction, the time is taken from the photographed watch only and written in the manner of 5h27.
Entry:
1h38
